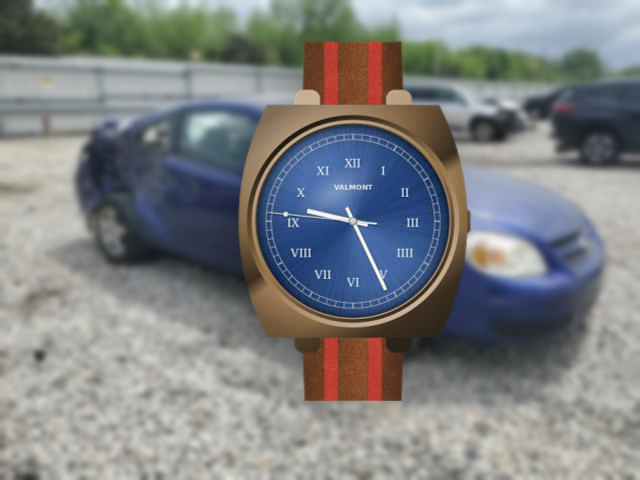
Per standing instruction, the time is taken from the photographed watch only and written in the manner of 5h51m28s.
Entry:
9h25m46s
